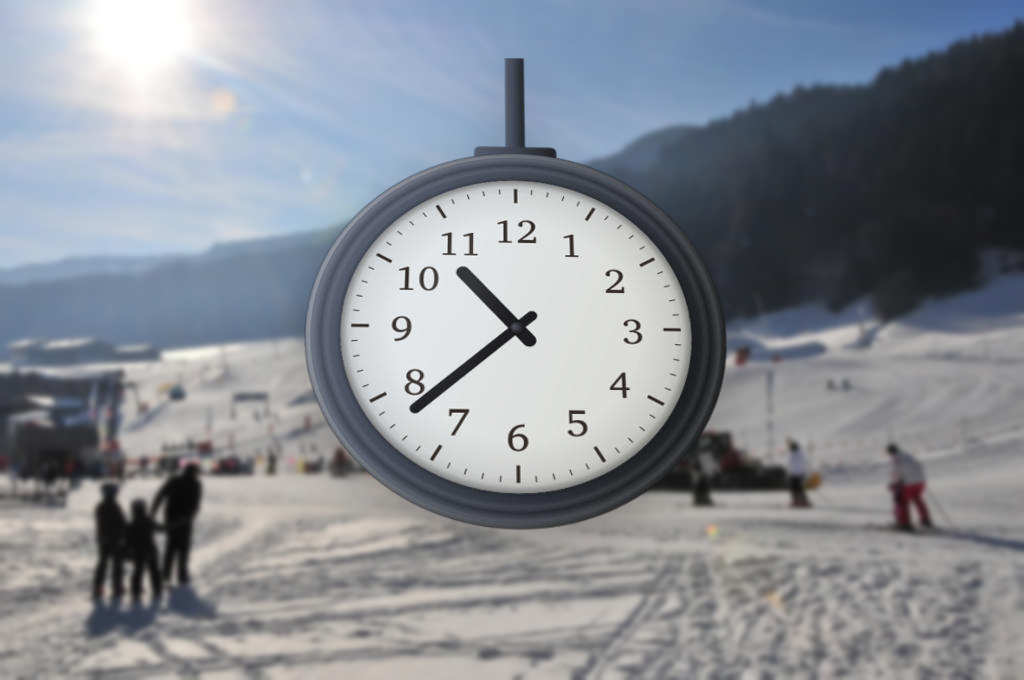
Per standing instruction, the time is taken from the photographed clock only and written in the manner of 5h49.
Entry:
10h38
